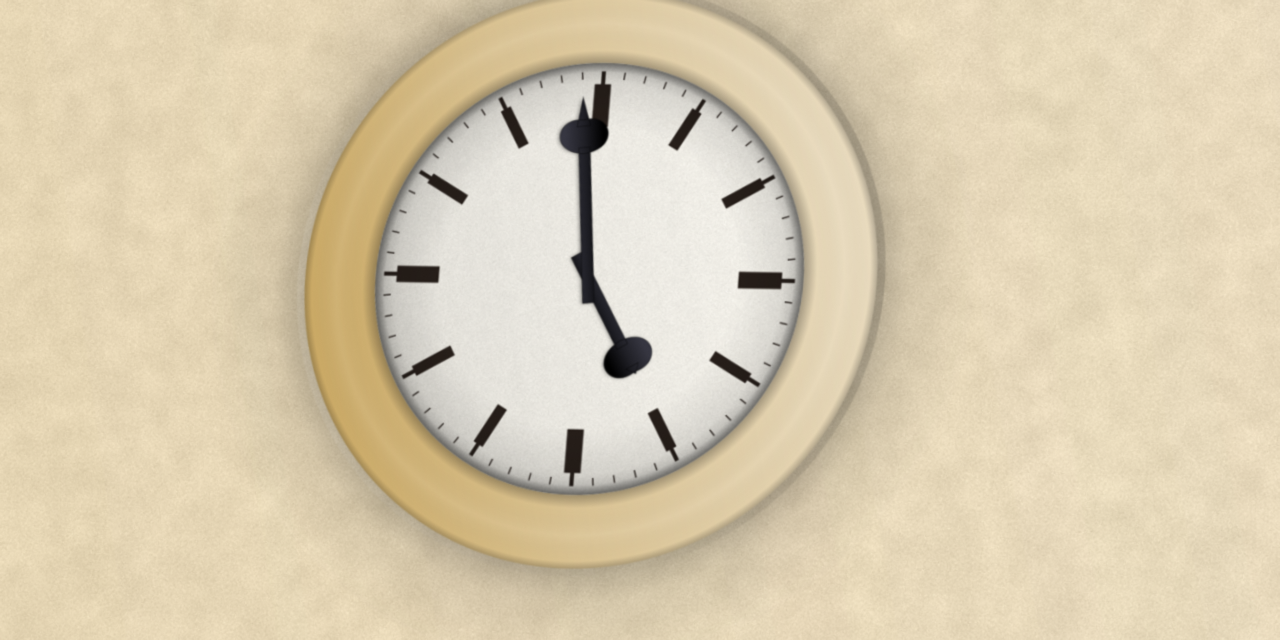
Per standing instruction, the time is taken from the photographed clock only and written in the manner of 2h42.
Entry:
4h59
